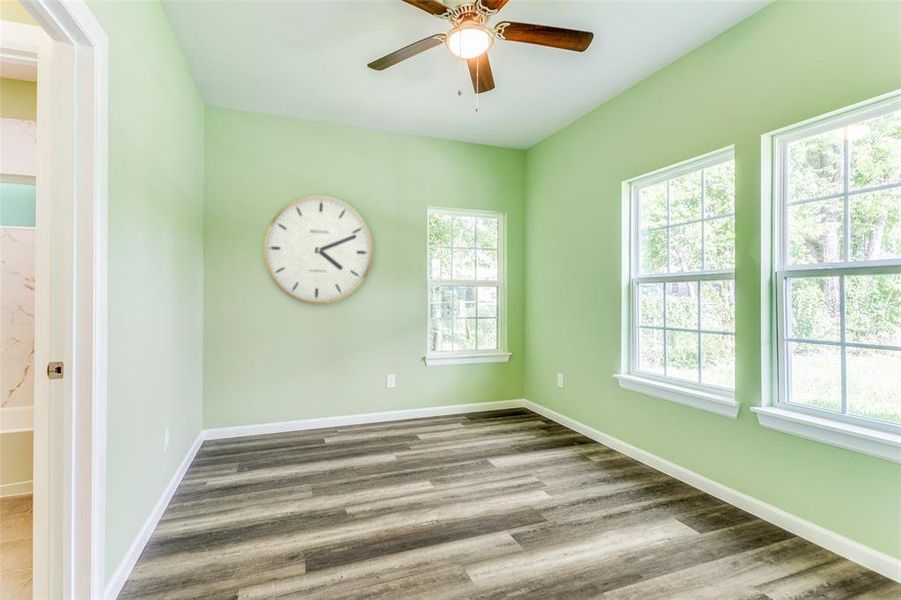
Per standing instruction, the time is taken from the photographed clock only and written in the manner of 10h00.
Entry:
4h11
